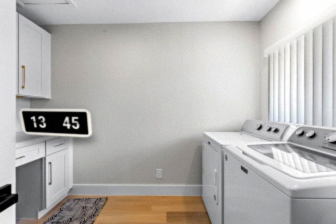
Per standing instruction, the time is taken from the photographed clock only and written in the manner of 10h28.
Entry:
13h45
